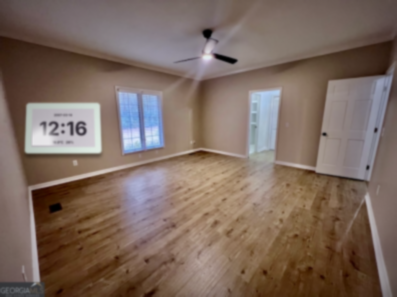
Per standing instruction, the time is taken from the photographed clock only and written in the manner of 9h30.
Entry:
12h16
